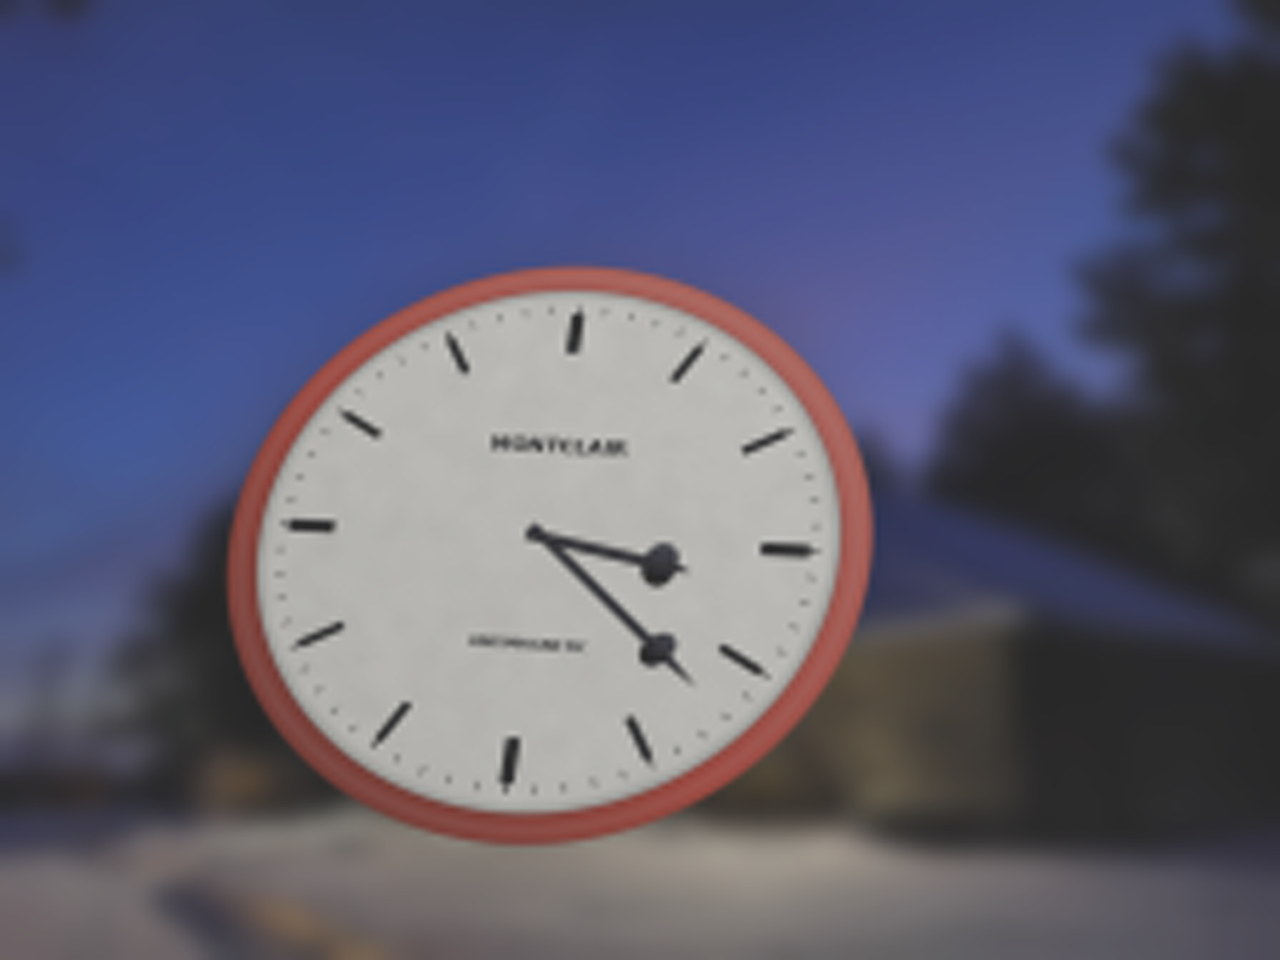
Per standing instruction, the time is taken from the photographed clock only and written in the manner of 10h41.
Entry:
3h22
